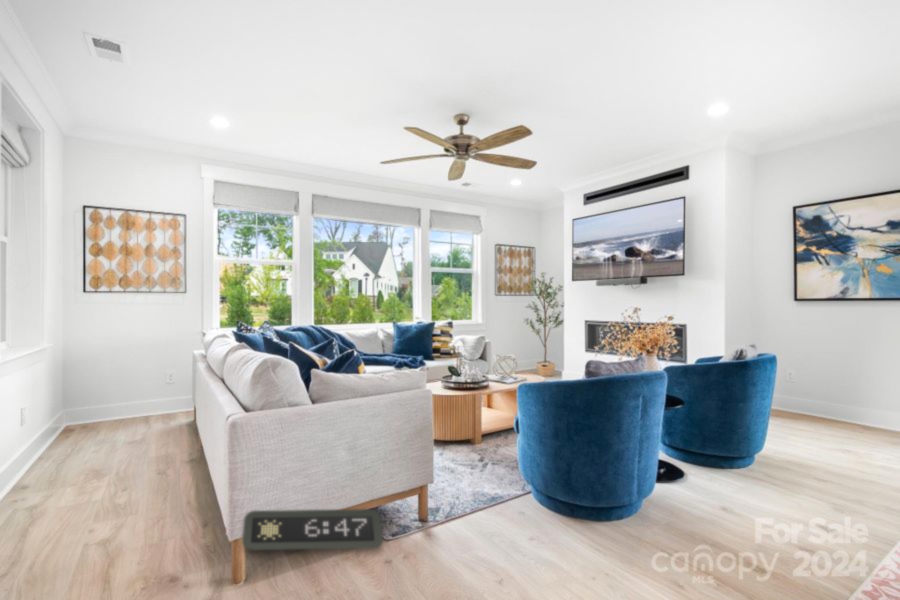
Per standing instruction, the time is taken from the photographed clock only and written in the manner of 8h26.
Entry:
6h47
